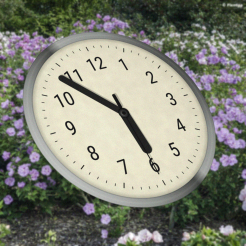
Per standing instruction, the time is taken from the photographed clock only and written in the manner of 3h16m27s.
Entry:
5h53m30s
